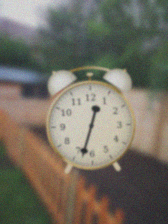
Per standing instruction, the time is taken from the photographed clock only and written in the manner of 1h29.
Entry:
12h33
